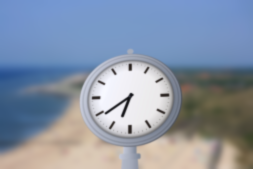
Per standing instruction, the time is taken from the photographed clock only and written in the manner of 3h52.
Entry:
6h39
